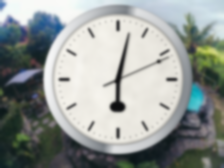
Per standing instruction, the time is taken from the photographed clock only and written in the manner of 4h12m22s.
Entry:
6h02m11s
